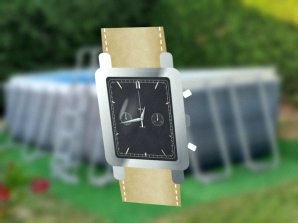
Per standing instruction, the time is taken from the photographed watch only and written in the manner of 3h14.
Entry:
12h43
